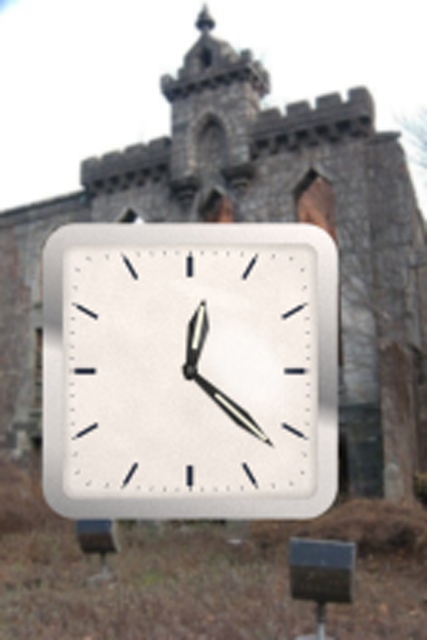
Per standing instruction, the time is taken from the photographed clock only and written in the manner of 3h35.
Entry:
12h22
